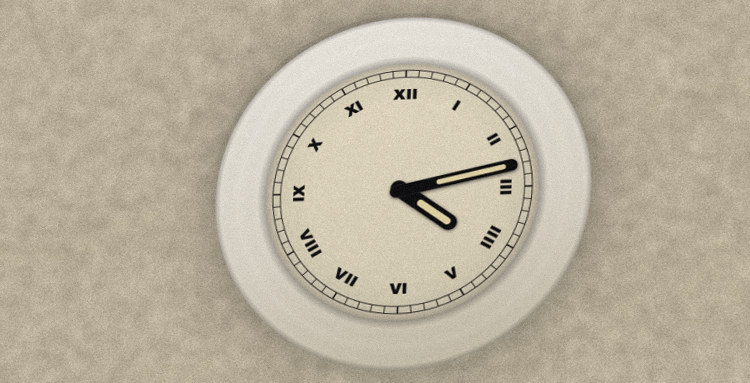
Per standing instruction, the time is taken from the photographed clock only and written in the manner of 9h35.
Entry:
4h13
